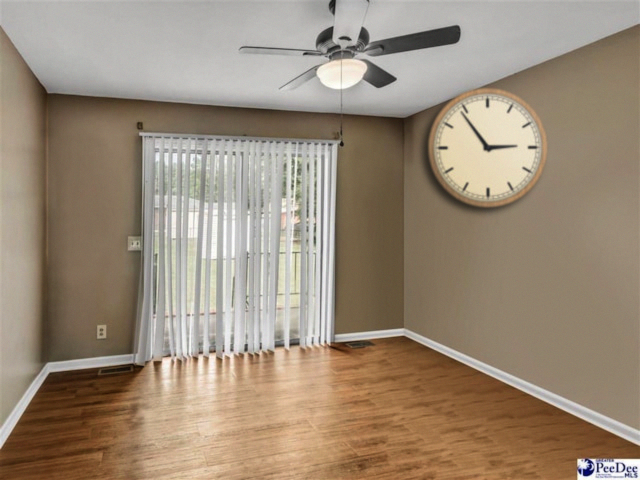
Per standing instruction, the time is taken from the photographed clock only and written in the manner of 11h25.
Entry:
2h54
